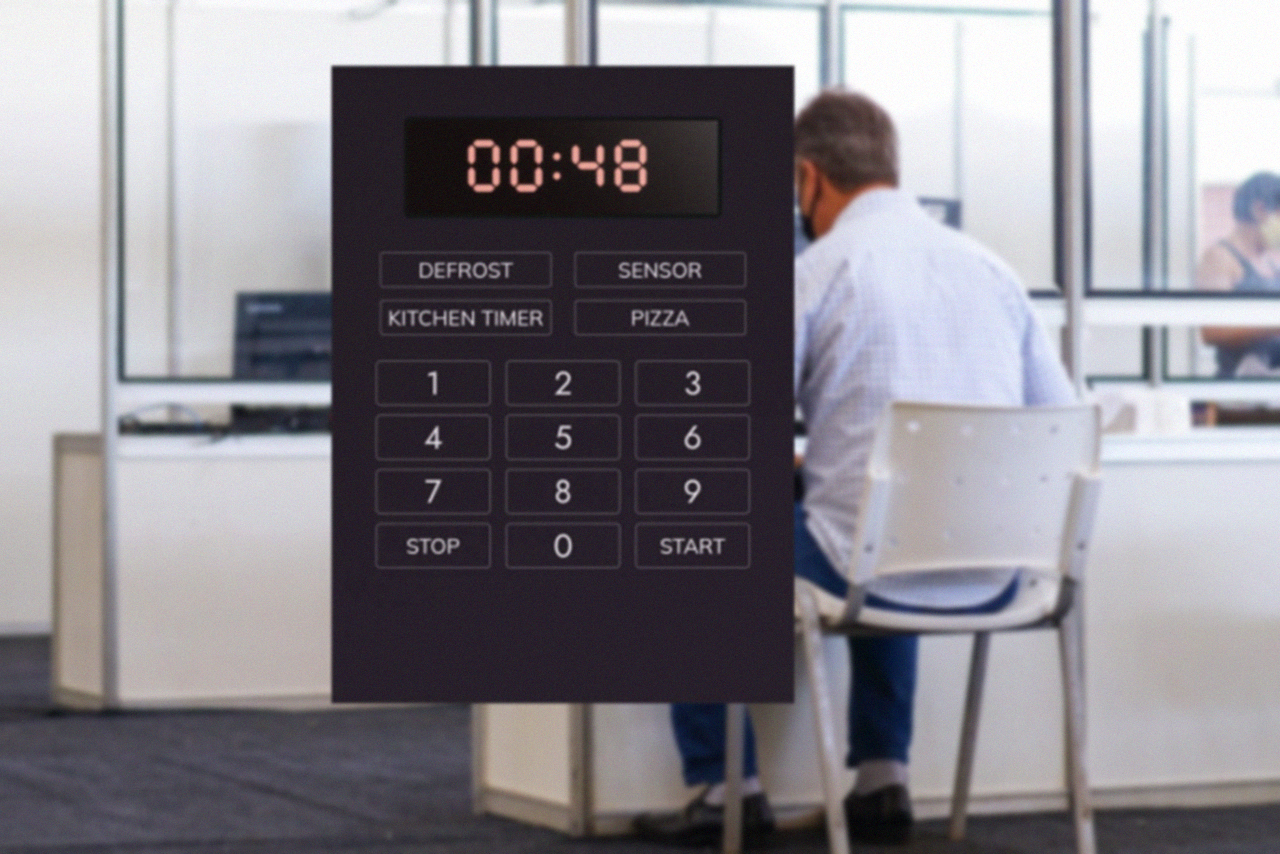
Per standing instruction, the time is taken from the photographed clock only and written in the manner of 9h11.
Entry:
0h48
